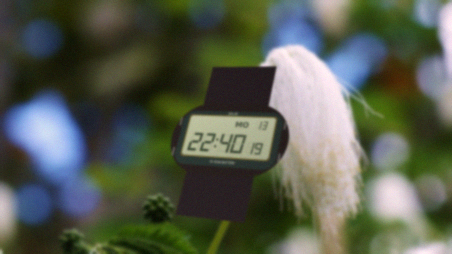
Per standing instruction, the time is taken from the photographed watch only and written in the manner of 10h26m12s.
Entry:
22h40m19s
